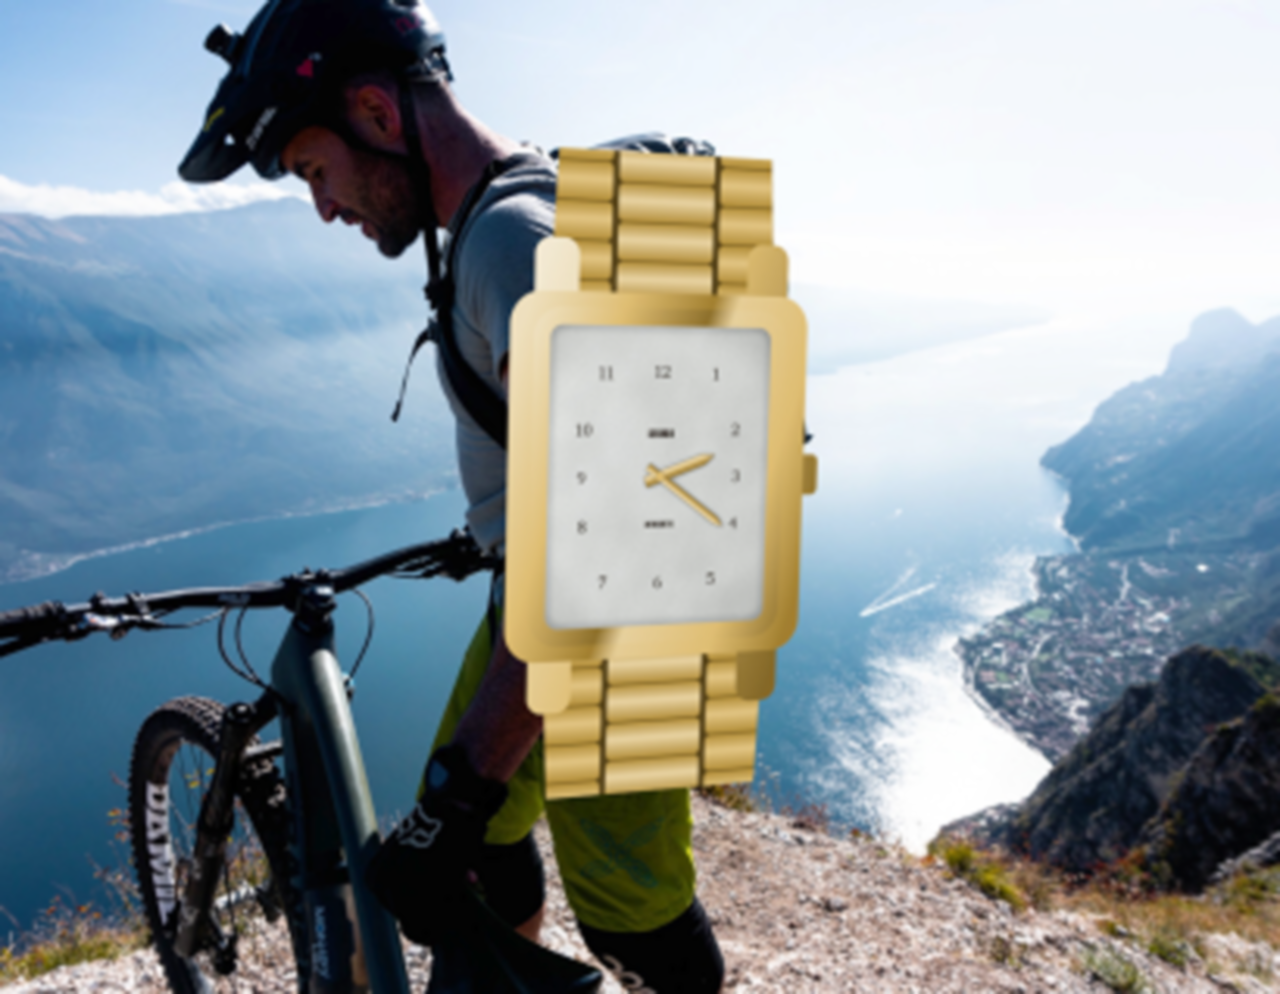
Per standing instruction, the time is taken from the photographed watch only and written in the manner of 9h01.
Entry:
2h21
